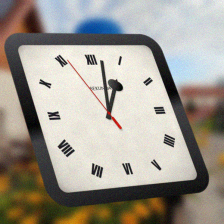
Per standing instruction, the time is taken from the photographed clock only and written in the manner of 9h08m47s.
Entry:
1h01m56s
